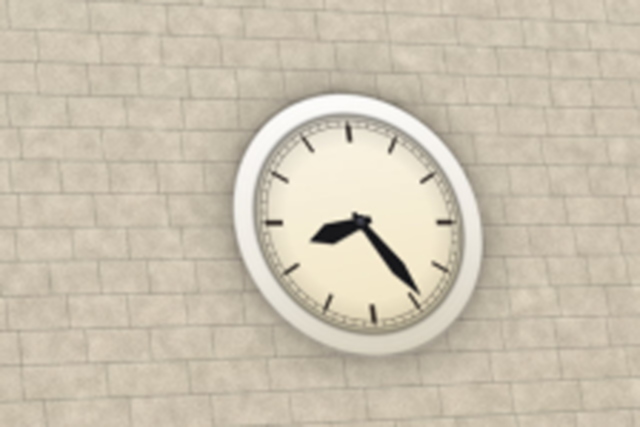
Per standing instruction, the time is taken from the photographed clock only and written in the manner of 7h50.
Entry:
8h24
